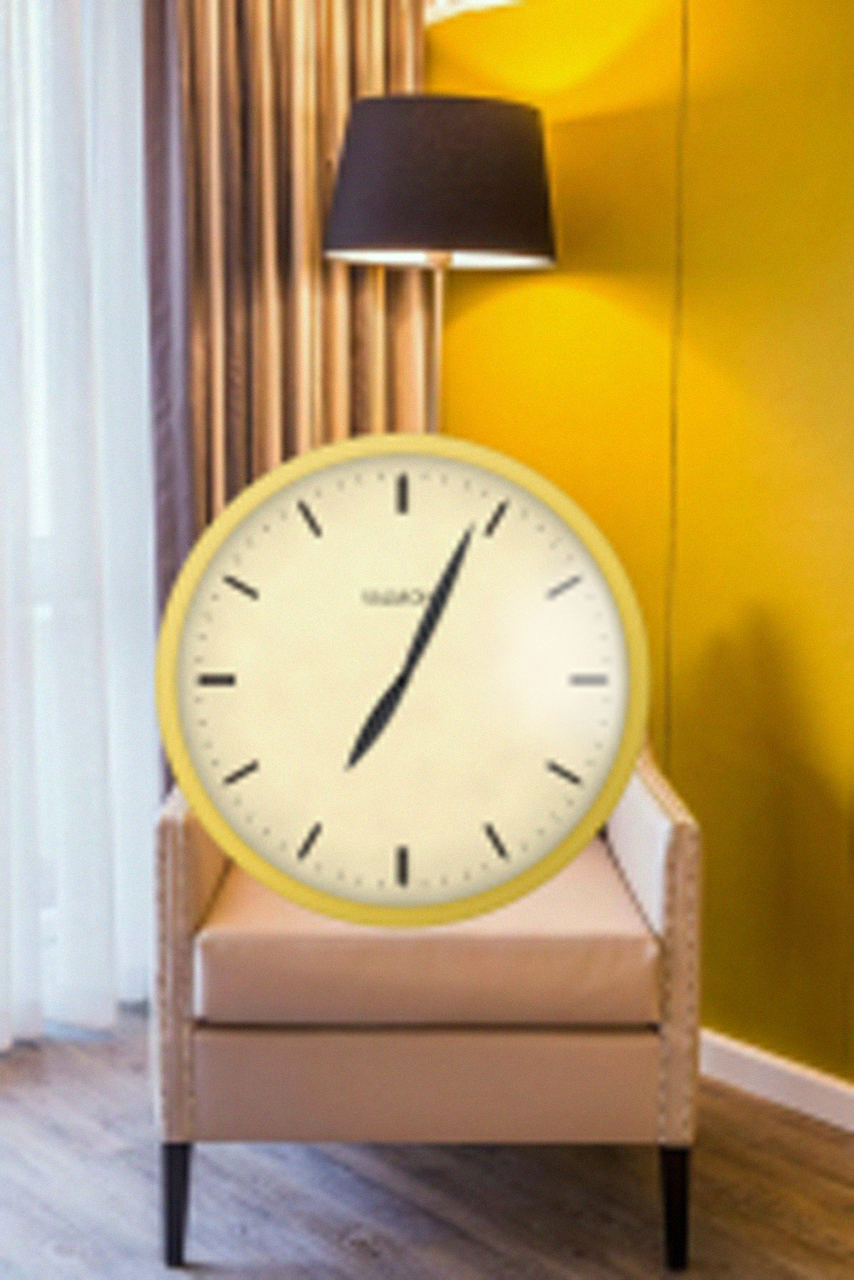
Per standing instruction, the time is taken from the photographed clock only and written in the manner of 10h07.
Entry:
7h04
